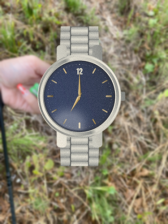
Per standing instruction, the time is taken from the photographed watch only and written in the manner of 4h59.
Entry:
7h00
